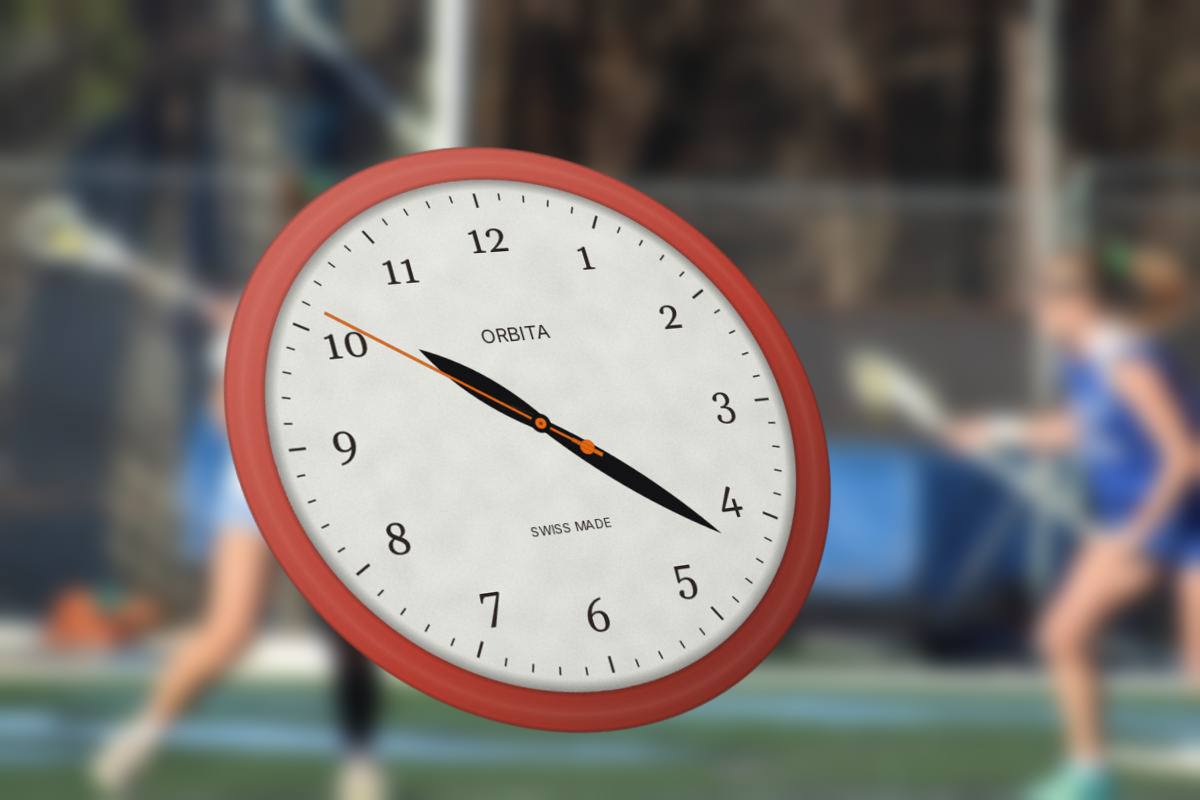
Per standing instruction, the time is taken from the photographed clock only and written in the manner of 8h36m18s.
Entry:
10h21m51s
